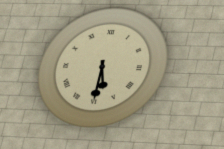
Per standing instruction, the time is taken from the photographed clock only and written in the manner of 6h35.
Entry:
5h30
